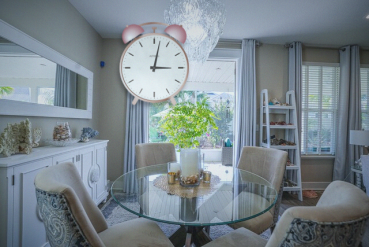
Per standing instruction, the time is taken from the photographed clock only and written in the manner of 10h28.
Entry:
3h02
